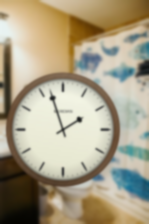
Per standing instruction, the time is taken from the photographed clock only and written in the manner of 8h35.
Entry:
1h57
